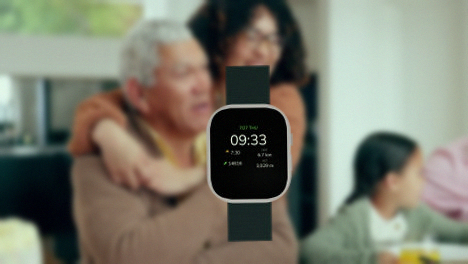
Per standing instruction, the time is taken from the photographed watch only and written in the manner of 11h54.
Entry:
9h33
